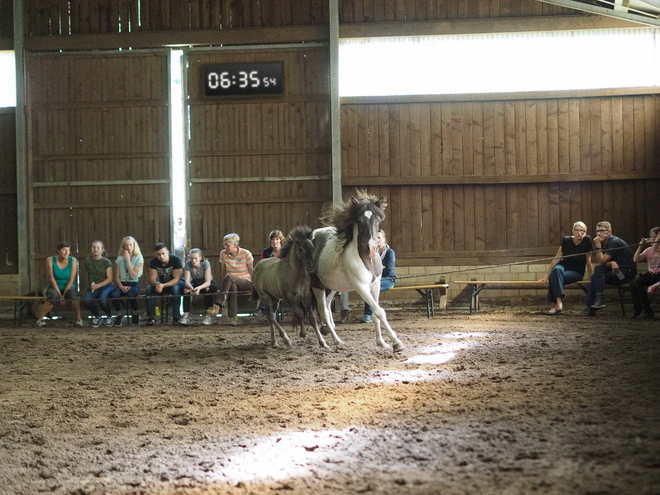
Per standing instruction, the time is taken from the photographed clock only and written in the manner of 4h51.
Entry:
6h35
